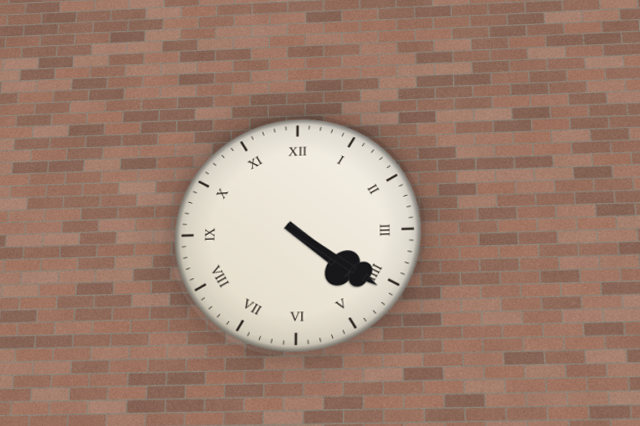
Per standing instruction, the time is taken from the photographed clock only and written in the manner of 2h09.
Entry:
4h21
